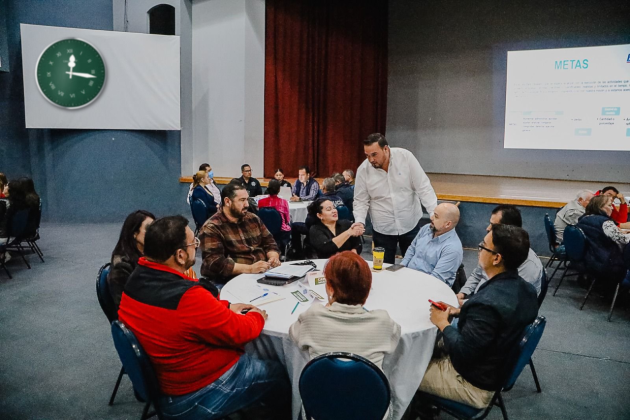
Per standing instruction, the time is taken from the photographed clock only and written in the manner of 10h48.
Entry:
12h17
